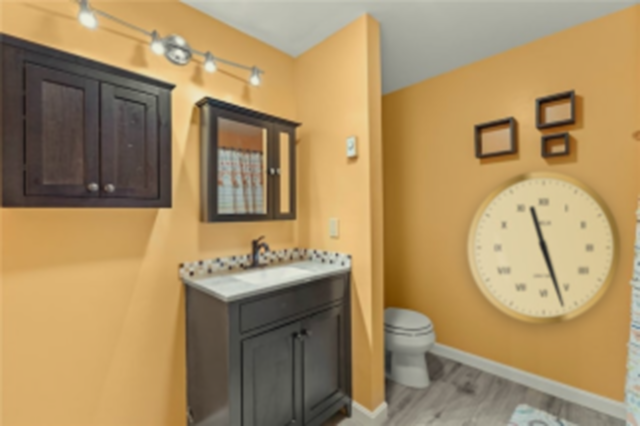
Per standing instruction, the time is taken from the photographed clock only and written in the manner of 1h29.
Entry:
11h27
